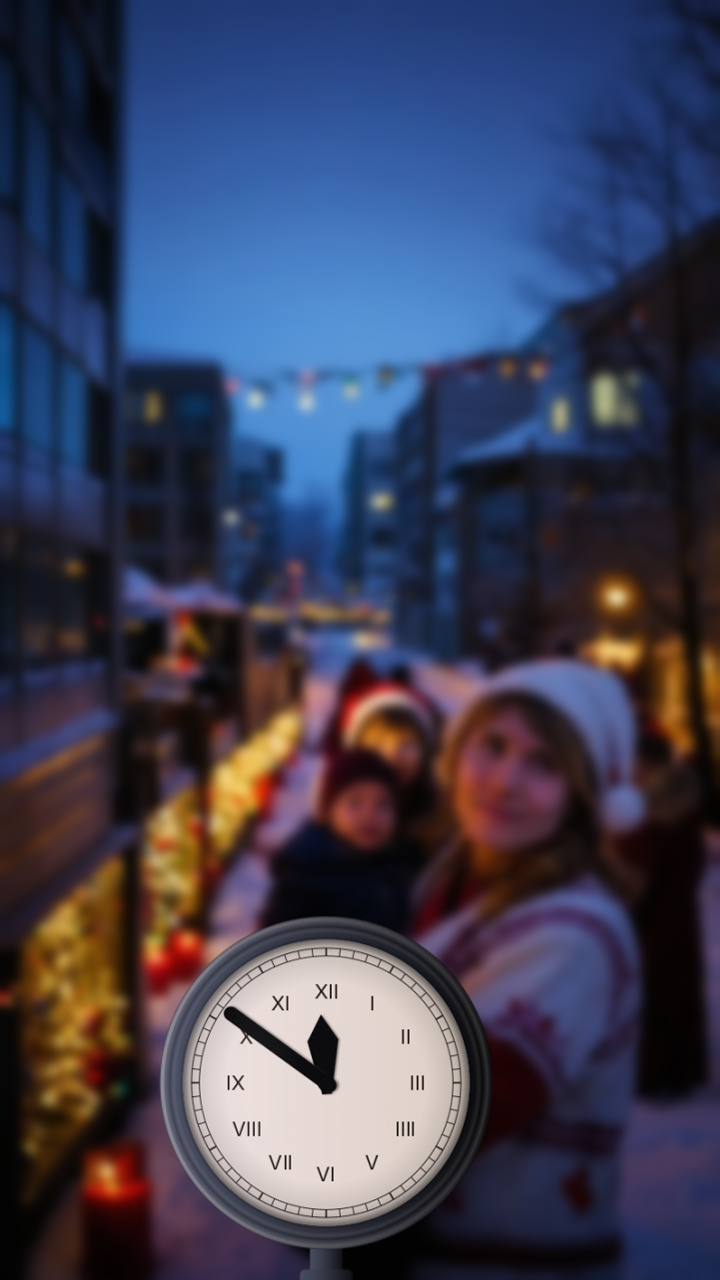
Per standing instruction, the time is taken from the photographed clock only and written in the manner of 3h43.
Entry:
11h51
